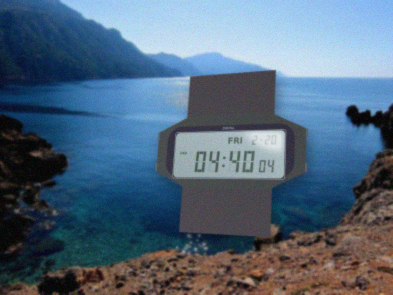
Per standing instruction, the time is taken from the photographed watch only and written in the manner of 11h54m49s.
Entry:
4h40m04s
